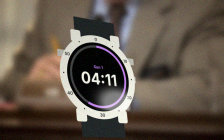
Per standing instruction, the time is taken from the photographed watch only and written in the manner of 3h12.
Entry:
4h11
